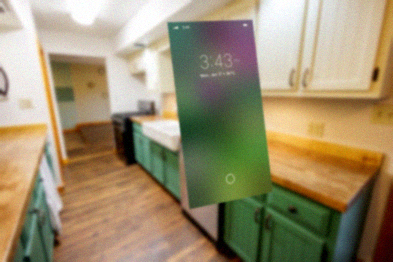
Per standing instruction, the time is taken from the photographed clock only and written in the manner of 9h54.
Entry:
3h43
